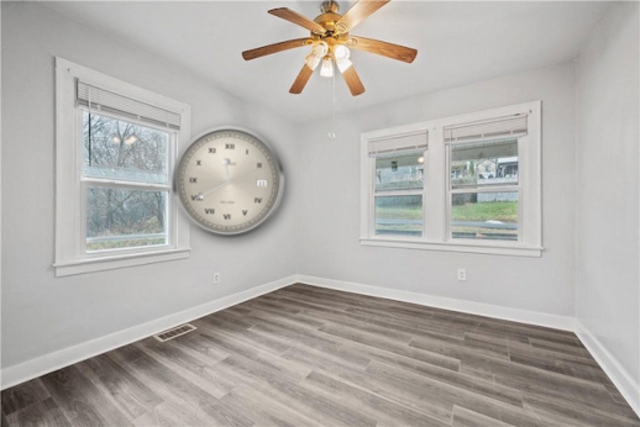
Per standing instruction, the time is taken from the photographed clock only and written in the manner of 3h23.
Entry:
11h40
